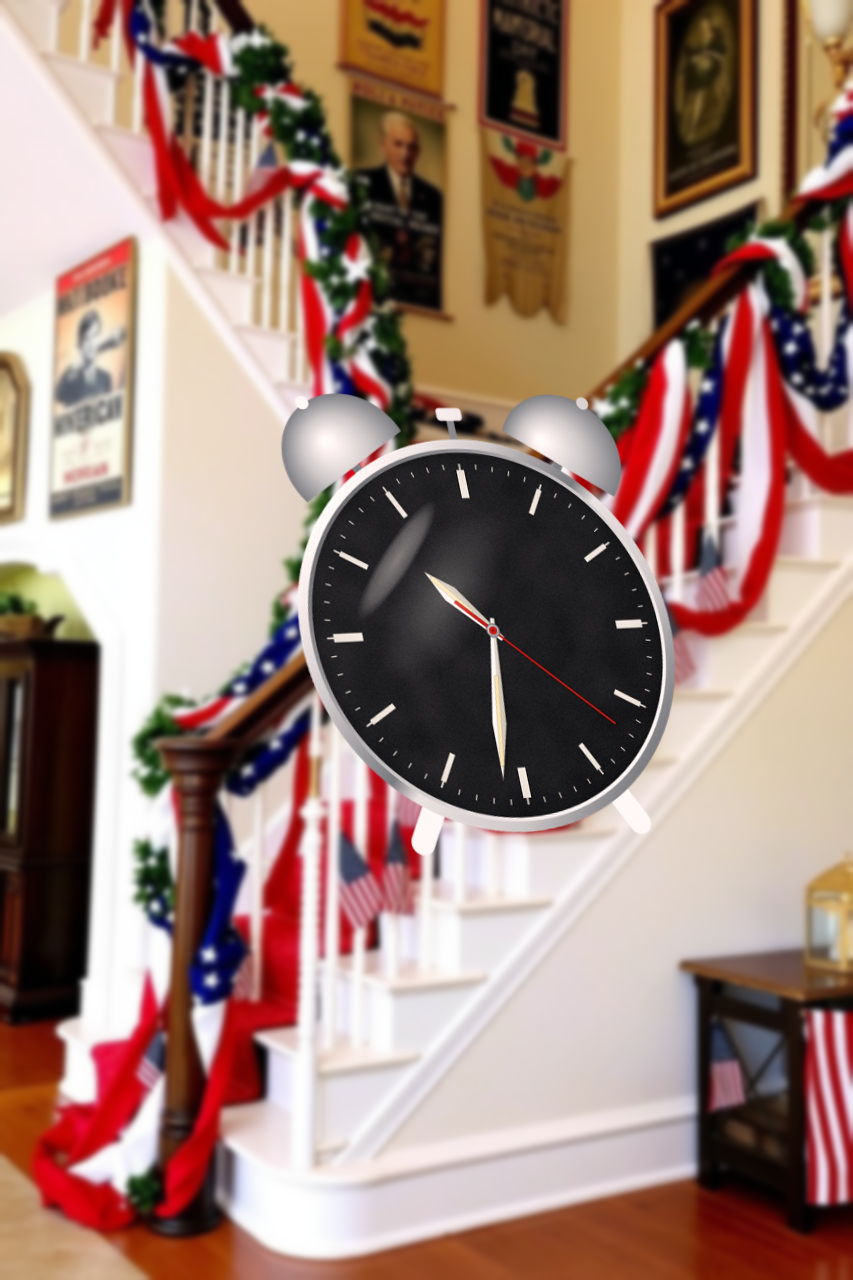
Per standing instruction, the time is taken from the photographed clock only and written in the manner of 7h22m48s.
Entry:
10h31m22s
